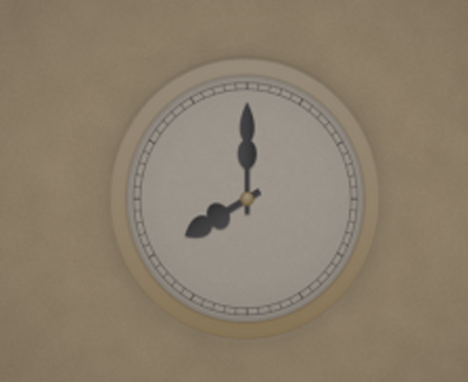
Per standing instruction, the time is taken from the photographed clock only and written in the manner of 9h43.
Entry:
8h00
